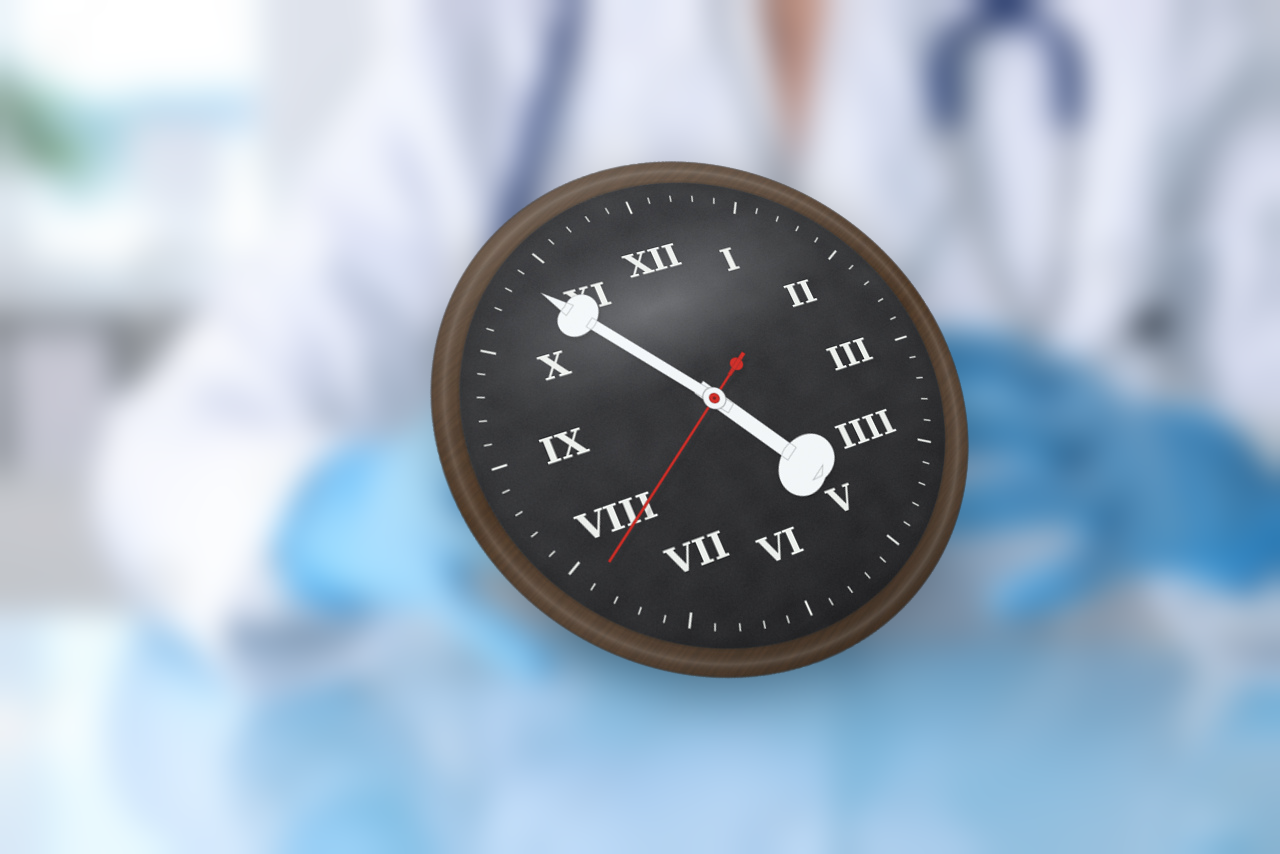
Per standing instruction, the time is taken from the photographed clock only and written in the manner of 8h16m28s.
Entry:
4h53m39s
